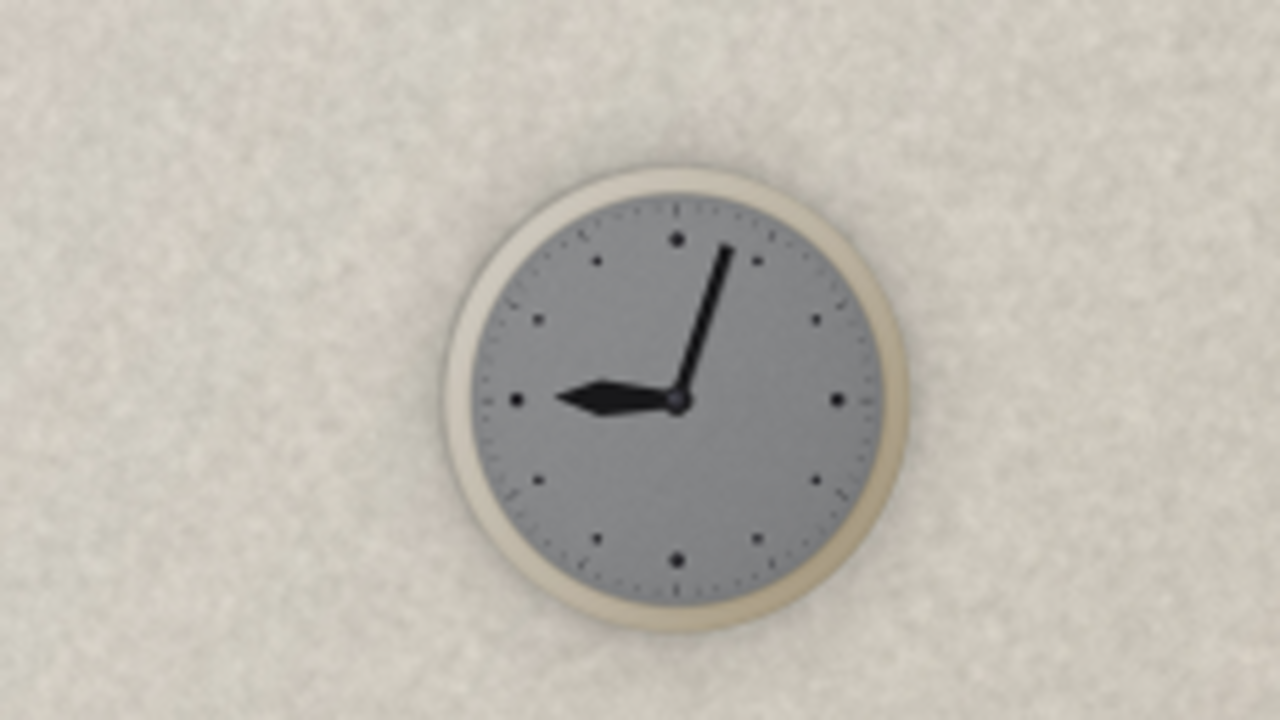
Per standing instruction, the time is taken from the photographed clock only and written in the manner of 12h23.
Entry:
9h03
